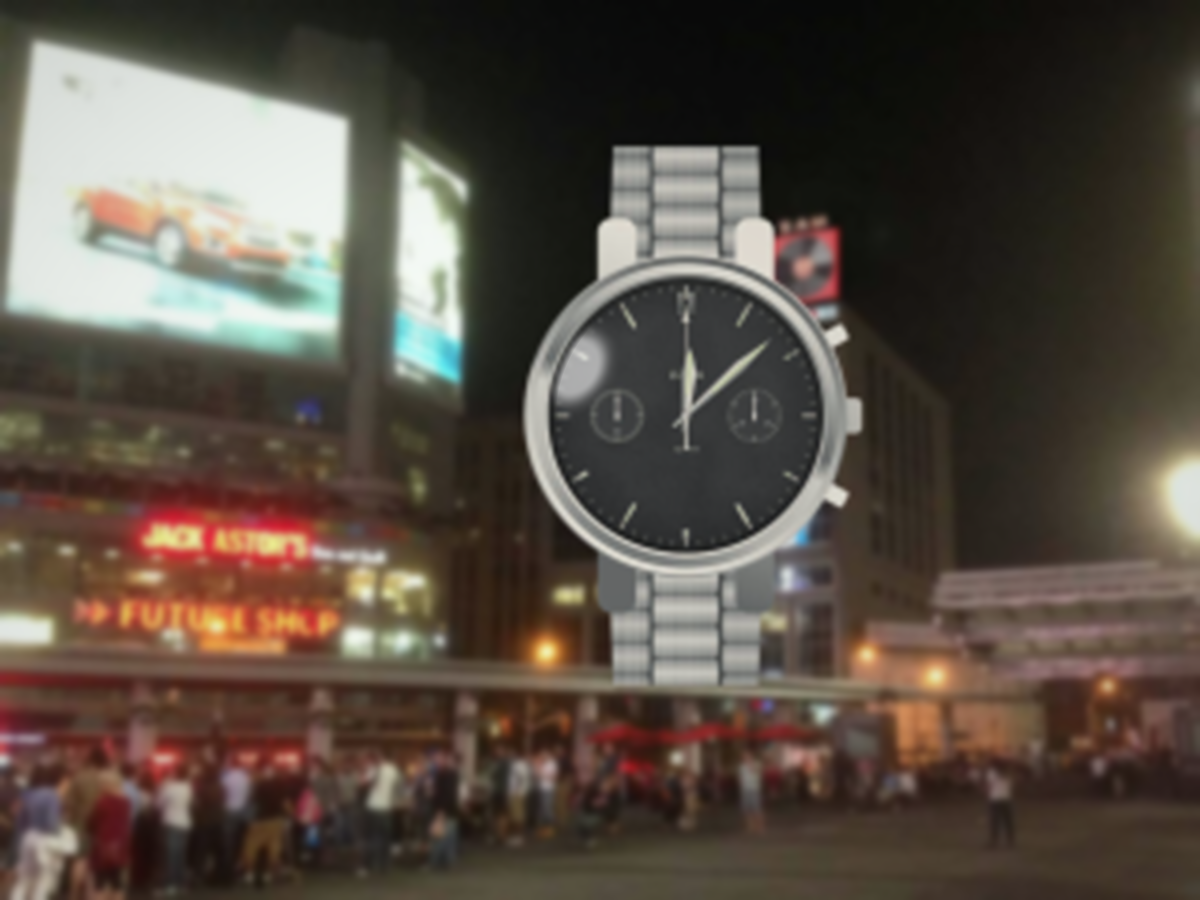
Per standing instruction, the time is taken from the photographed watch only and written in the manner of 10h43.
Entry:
12h08
